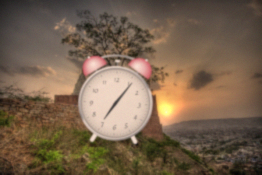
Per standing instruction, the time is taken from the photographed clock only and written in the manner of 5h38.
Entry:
7h06
